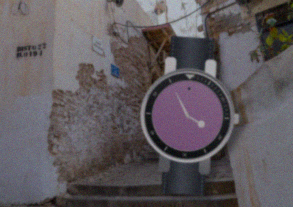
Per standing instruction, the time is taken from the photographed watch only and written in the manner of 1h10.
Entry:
3h55
